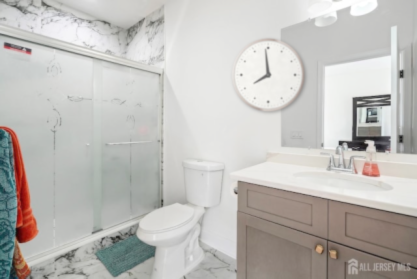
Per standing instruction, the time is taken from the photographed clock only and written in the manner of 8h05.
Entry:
7h59
